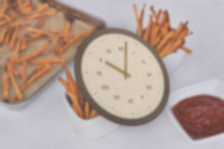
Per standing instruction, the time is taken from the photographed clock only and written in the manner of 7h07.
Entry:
10h02
